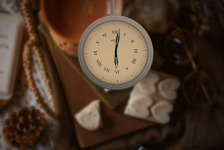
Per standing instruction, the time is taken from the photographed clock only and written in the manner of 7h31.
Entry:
6h02
